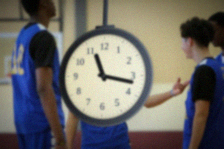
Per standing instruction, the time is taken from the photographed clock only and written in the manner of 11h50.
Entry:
11h17
